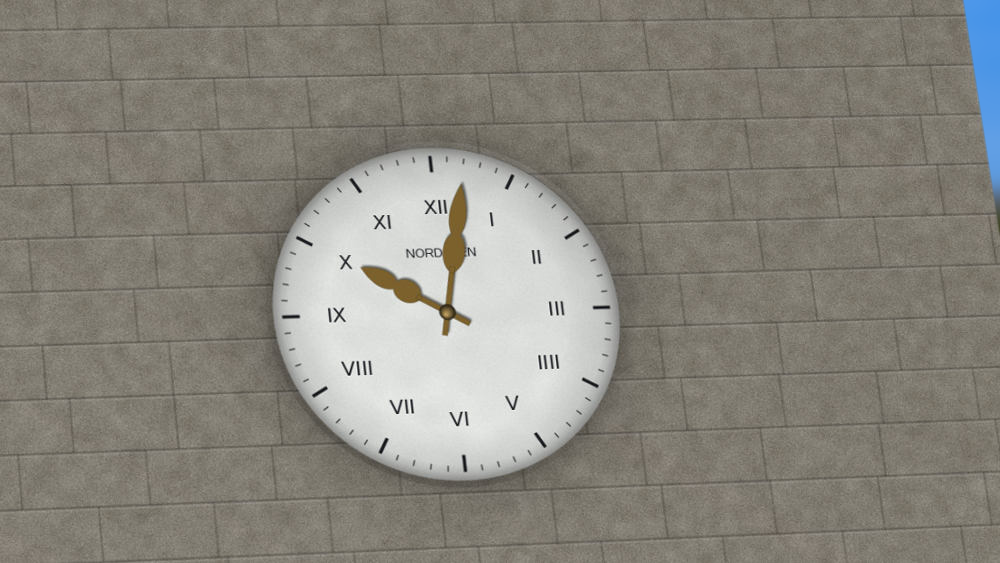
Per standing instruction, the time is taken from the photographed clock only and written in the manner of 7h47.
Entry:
10h02
